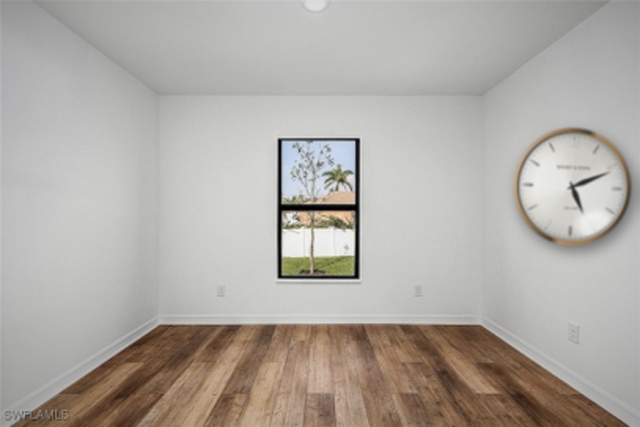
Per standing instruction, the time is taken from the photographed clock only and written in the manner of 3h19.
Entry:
5h11
